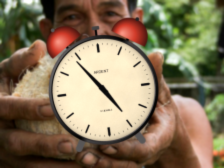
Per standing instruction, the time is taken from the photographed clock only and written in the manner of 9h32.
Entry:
4h54
